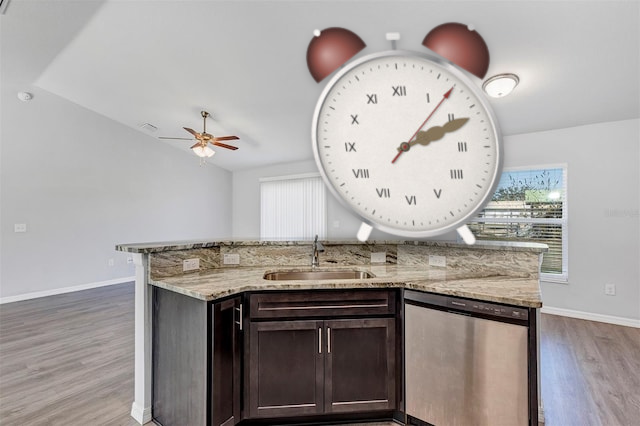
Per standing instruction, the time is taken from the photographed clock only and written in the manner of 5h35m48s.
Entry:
2h11m07s
